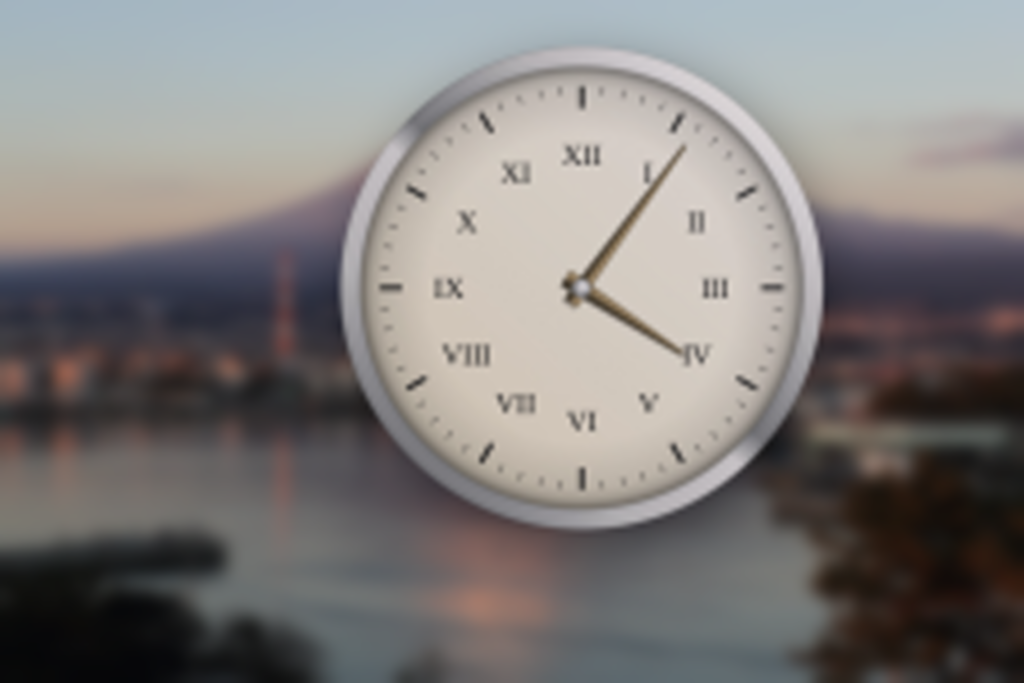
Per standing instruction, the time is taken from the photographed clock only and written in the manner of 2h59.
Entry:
4h06
